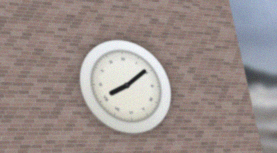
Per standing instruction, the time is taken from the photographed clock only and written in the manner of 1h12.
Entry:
8h09
